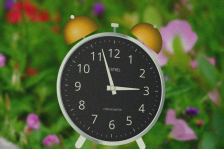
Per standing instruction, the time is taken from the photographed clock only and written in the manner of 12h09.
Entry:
2h57
